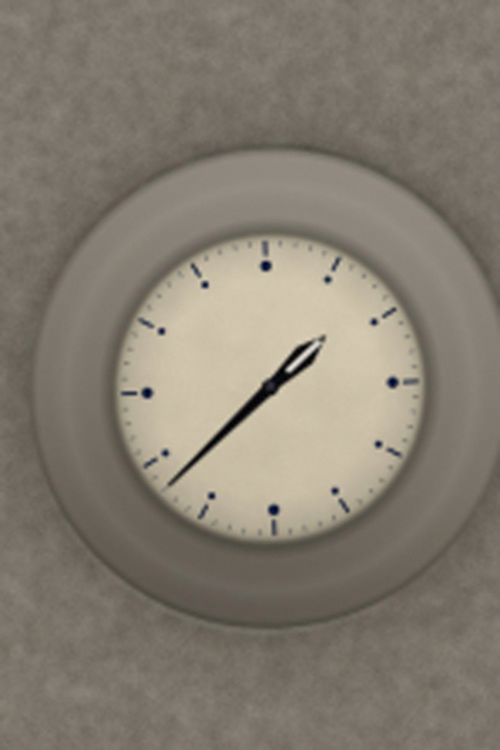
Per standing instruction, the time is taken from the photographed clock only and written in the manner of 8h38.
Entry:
1h38
